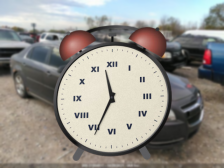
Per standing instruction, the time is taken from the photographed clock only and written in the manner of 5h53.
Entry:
11h34
